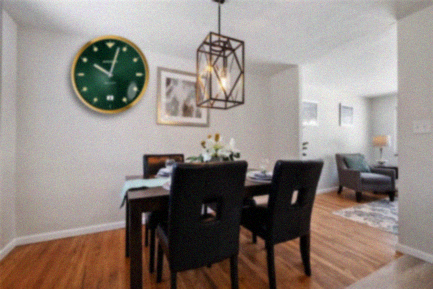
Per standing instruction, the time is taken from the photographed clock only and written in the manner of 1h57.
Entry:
10h03
